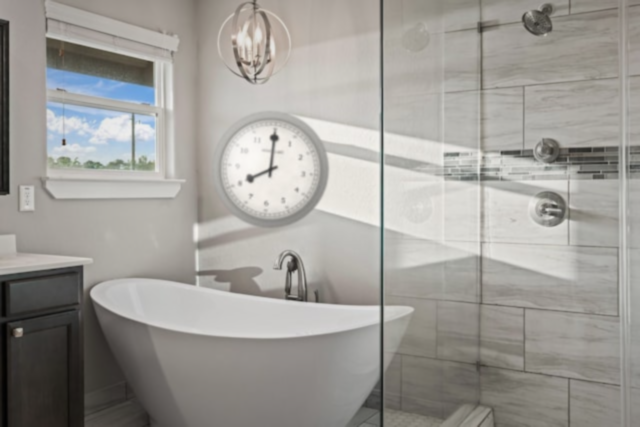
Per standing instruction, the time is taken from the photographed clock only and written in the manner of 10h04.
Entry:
8h00
